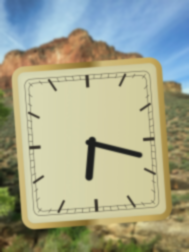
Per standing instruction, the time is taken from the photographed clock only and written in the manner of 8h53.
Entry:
6h18
